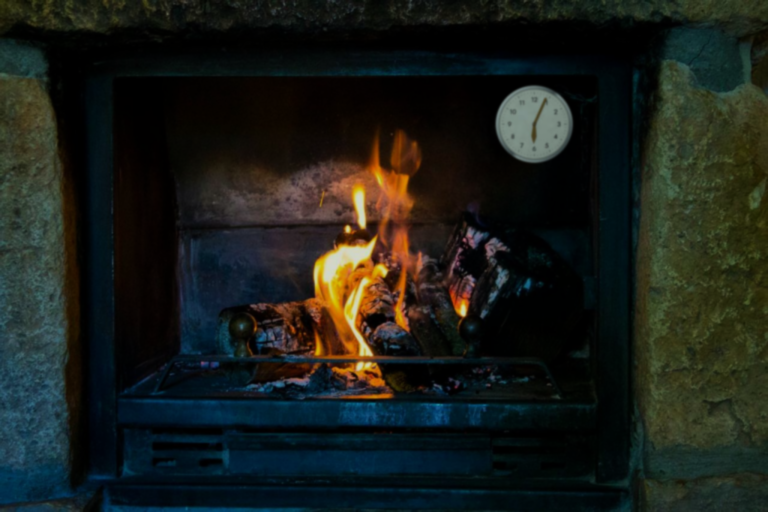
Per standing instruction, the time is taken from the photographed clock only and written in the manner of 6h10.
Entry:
6h04
